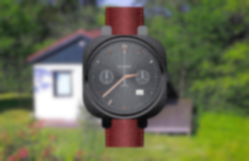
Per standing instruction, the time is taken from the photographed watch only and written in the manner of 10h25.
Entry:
2h38
